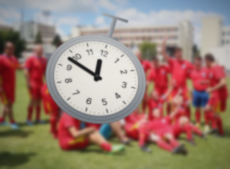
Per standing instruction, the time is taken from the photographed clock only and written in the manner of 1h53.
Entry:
11h48
